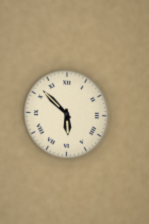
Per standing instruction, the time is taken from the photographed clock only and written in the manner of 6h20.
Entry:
5h52
